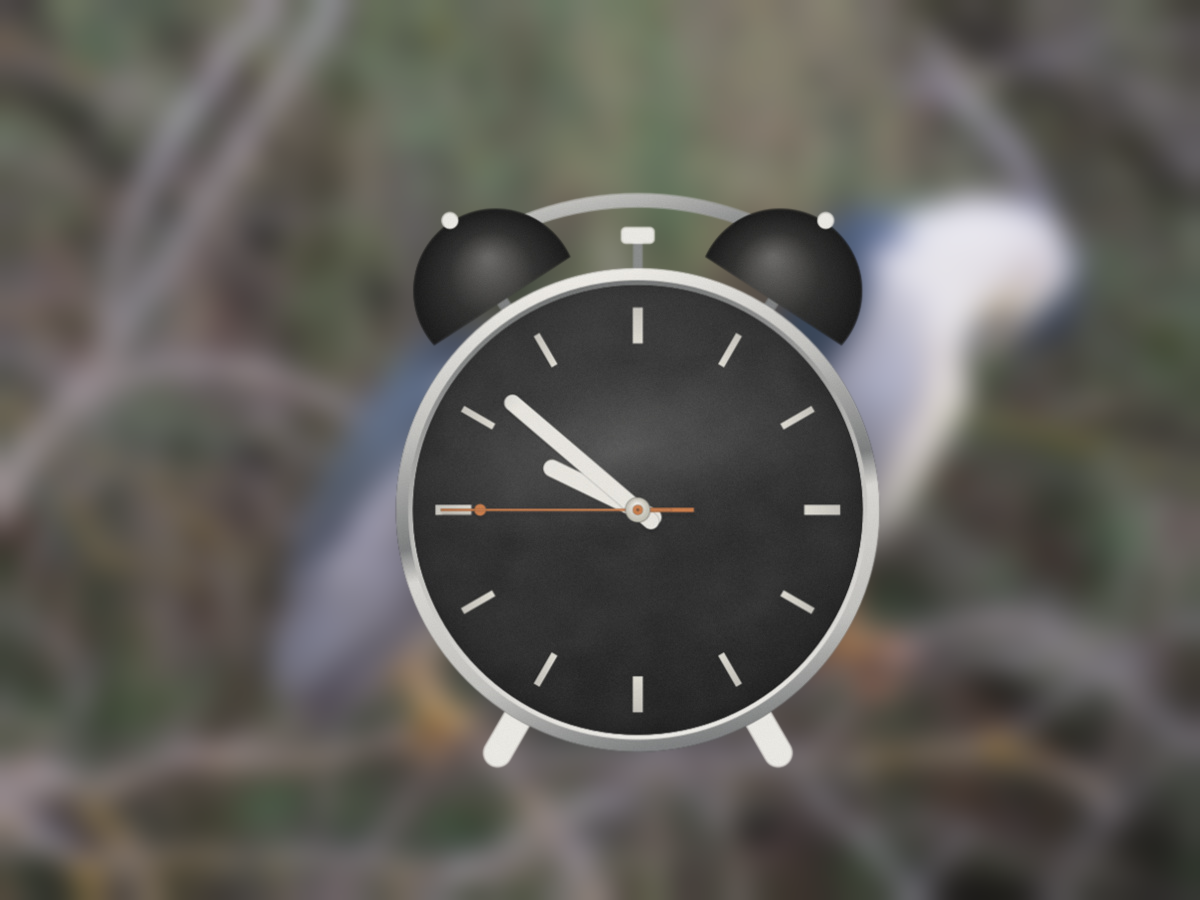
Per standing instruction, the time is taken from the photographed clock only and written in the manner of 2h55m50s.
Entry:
9h51m45s
